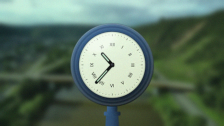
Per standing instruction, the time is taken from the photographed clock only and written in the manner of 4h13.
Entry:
10h37
